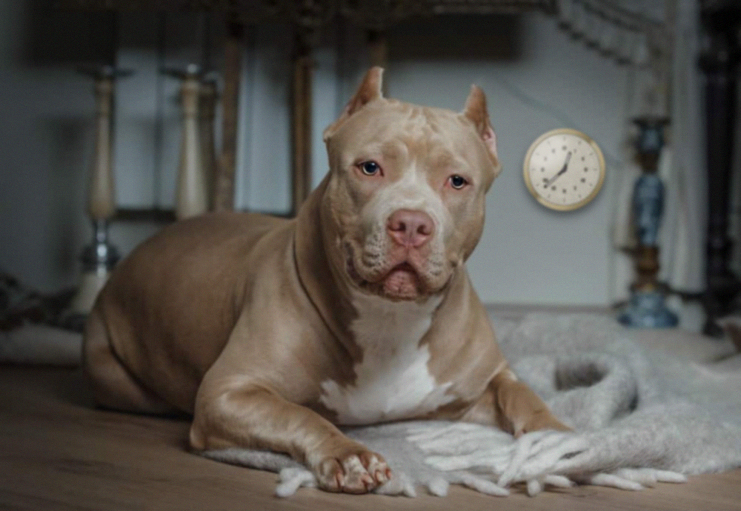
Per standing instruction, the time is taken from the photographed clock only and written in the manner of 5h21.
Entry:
12h38
